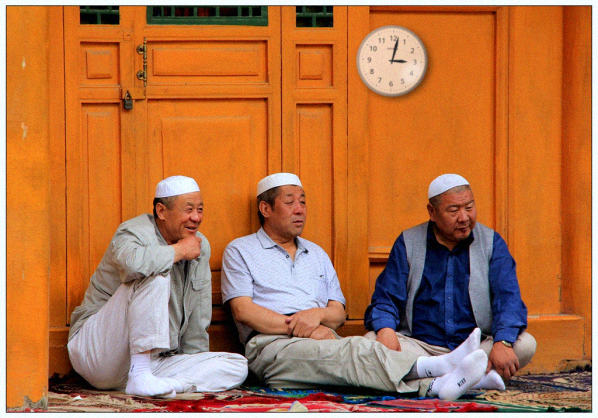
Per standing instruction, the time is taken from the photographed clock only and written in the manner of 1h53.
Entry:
3h02
